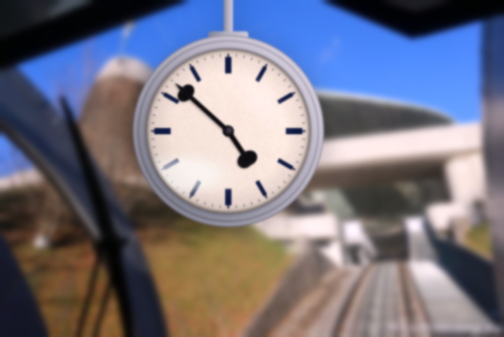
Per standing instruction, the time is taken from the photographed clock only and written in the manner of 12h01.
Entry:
4h52
